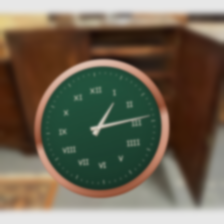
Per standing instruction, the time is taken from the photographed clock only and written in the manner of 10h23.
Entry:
1h14
